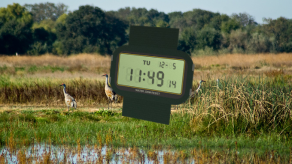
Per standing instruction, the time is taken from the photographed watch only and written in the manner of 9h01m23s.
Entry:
11h49m14s
